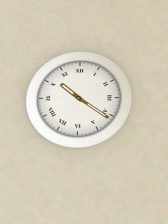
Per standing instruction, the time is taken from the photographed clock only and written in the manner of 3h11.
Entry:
10h21
